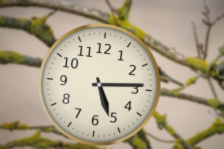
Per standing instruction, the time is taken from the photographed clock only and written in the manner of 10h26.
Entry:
5h14
